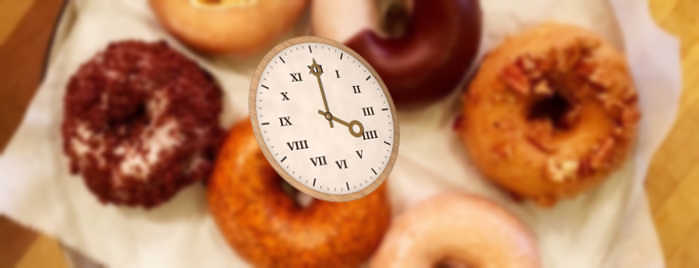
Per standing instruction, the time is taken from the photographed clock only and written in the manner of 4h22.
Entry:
4h00
